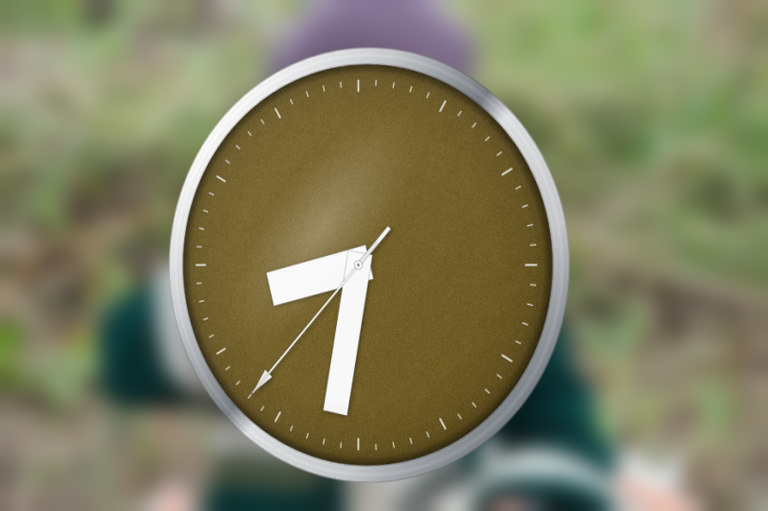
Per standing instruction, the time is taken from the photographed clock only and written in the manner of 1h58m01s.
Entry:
8h31m37s
